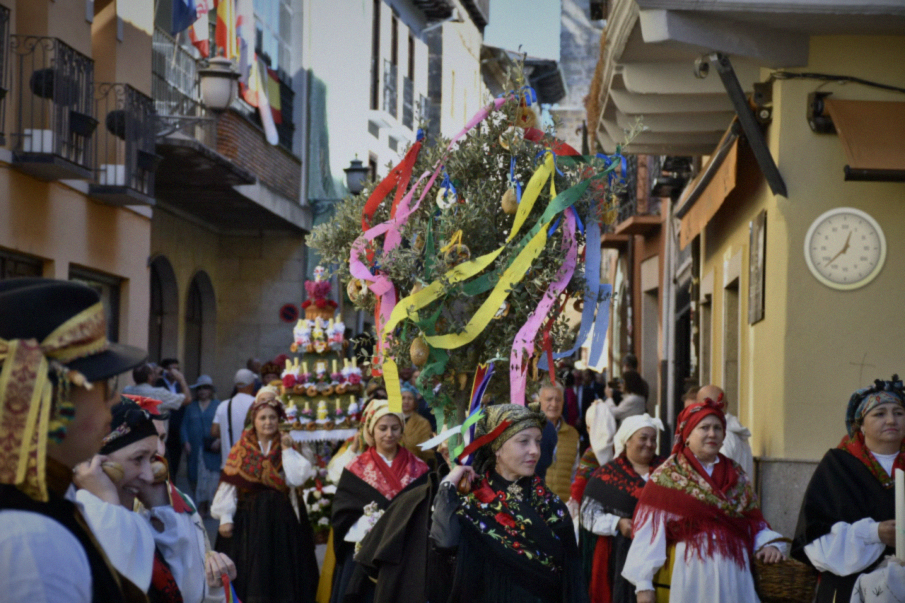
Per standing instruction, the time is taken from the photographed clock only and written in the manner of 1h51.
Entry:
12h38
